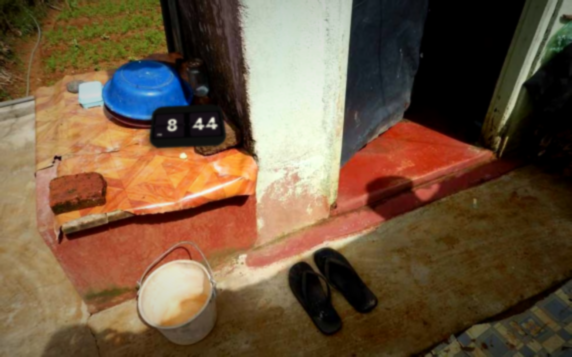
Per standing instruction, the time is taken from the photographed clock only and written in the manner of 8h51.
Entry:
8h44
